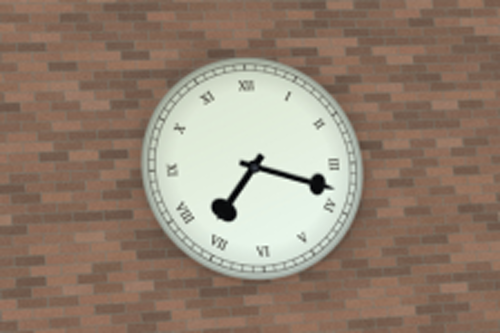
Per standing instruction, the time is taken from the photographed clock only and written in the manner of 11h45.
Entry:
7h18
